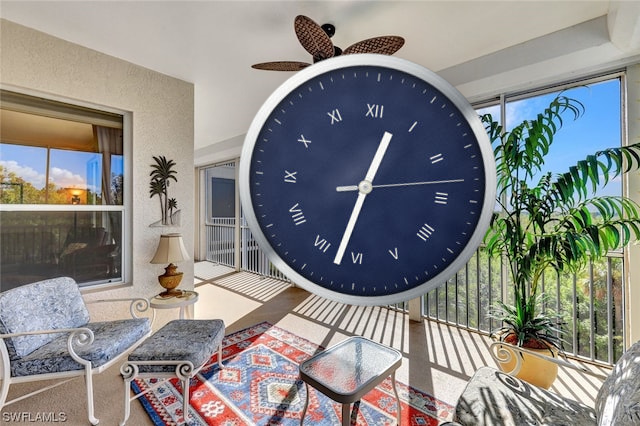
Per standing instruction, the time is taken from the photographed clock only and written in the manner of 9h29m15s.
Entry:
12h32m13s
